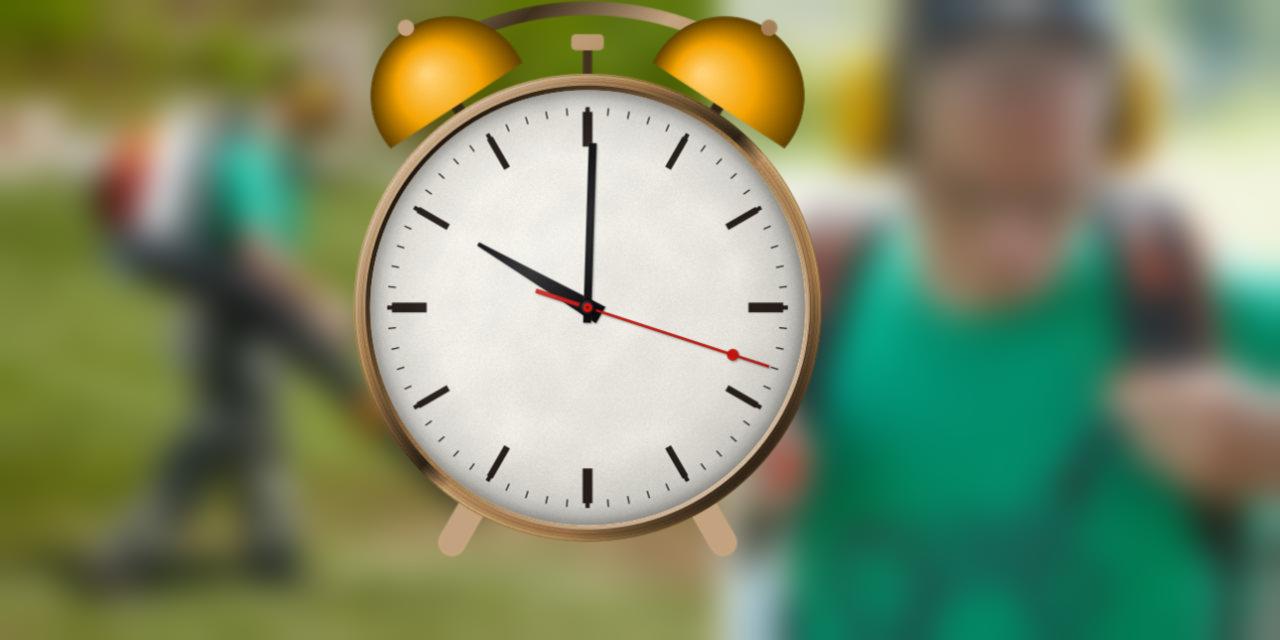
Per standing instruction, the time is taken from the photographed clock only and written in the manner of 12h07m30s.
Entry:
10h00m18s
